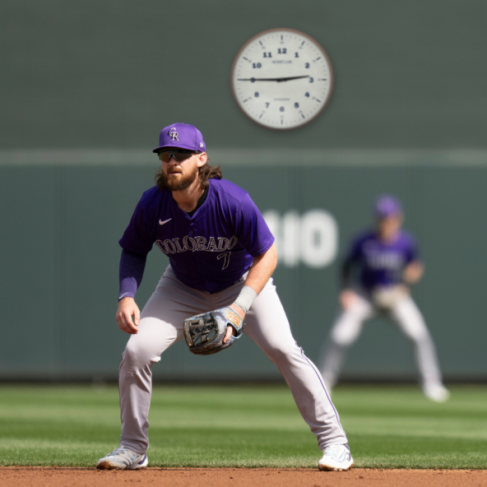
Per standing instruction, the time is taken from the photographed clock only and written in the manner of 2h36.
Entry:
2h45
